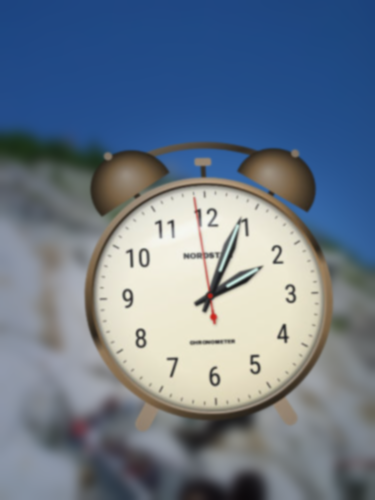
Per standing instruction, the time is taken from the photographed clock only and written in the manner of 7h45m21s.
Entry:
2h03m59s
